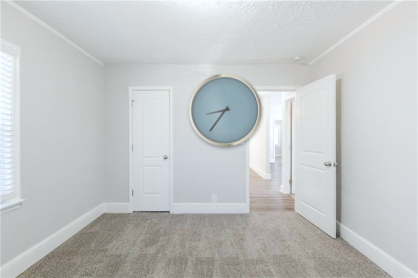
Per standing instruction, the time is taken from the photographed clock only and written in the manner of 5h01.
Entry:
8h36
